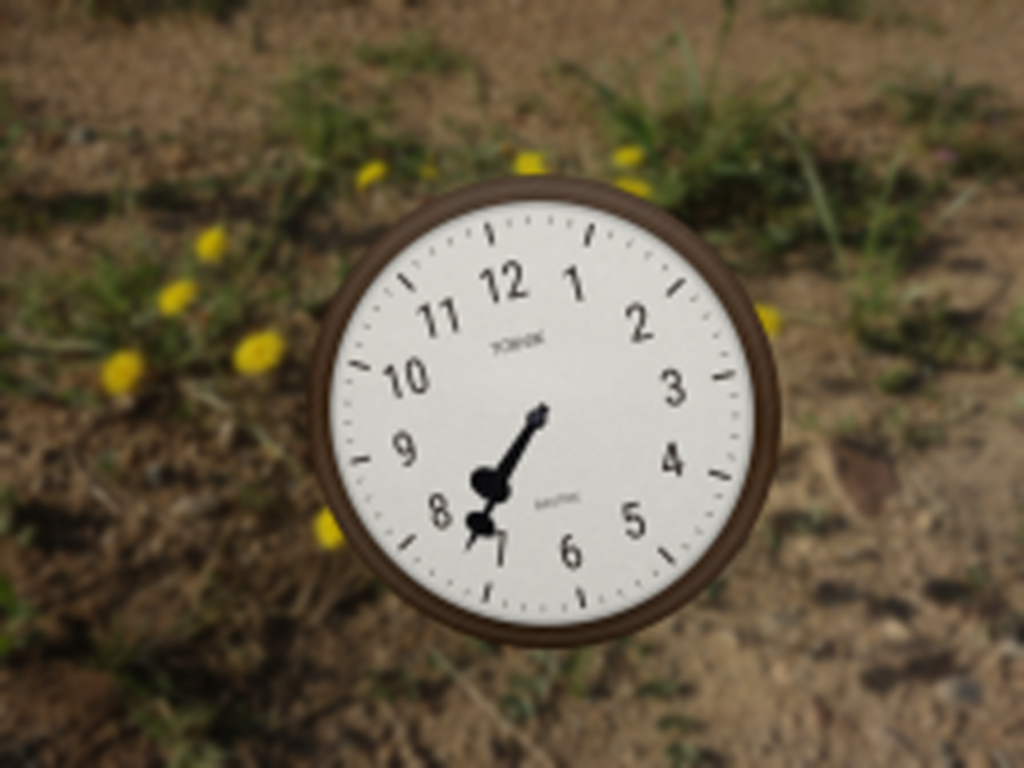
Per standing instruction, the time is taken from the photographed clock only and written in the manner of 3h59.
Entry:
7h37
